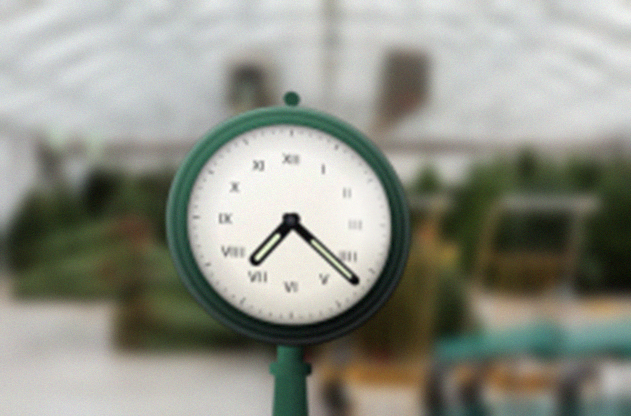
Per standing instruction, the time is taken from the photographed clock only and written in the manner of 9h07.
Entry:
7h22
